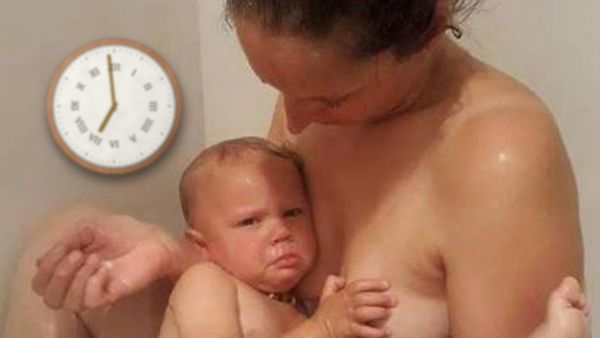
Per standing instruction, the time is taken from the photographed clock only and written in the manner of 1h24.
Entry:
6h59
